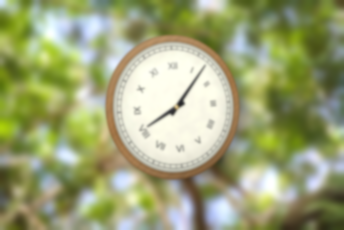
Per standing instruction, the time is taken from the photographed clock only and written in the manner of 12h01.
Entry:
8h07
